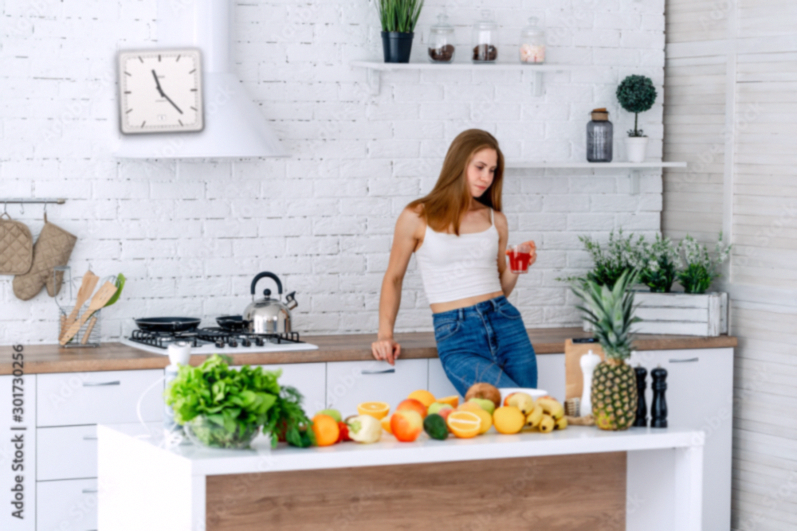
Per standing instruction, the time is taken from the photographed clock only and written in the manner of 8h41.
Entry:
11h23
